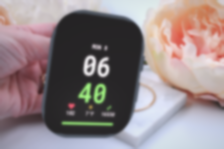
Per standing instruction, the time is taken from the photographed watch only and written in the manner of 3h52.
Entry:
6h40
